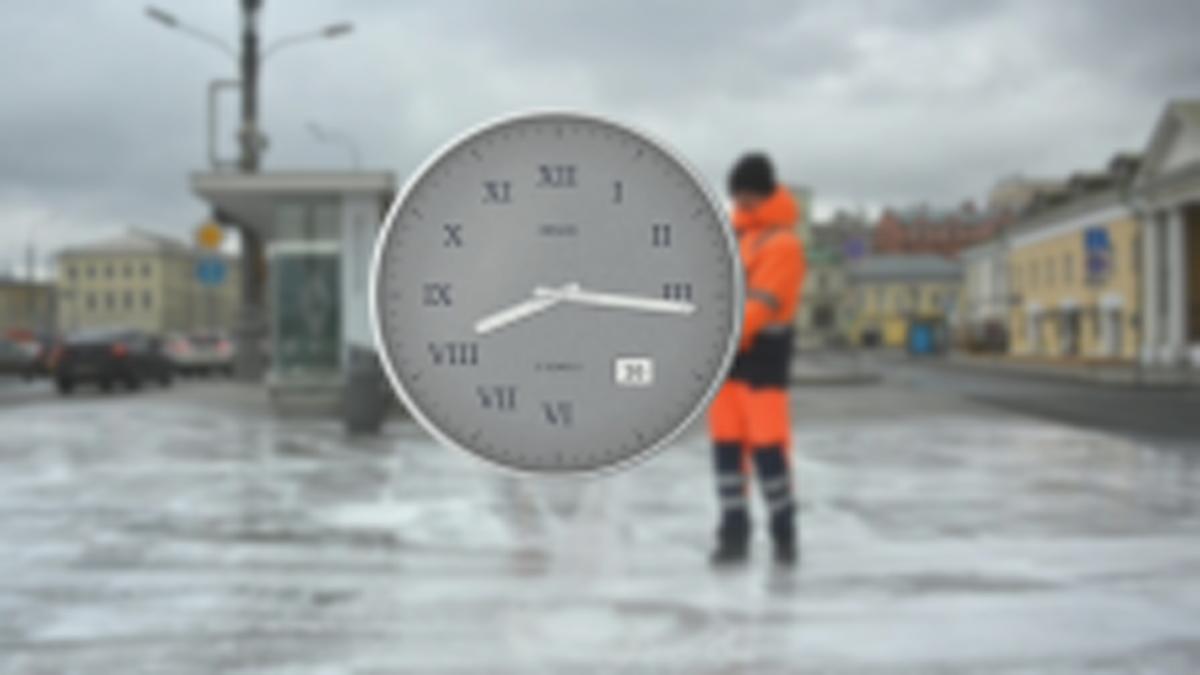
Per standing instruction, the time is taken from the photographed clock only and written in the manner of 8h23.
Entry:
8h16
